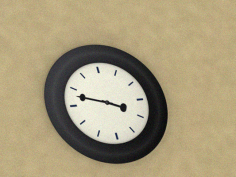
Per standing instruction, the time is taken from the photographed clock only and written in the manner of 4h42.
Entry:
3h48
